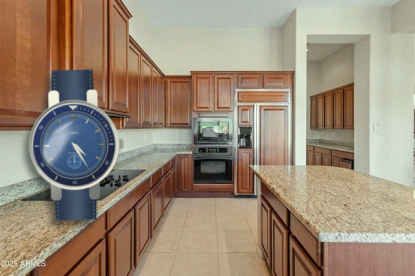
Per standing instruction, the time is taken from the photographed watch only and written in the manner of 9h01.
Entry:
4h25
